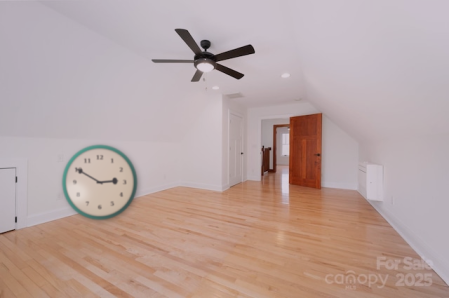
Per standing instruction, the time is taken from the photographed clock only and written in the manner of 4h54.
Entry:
2h50
